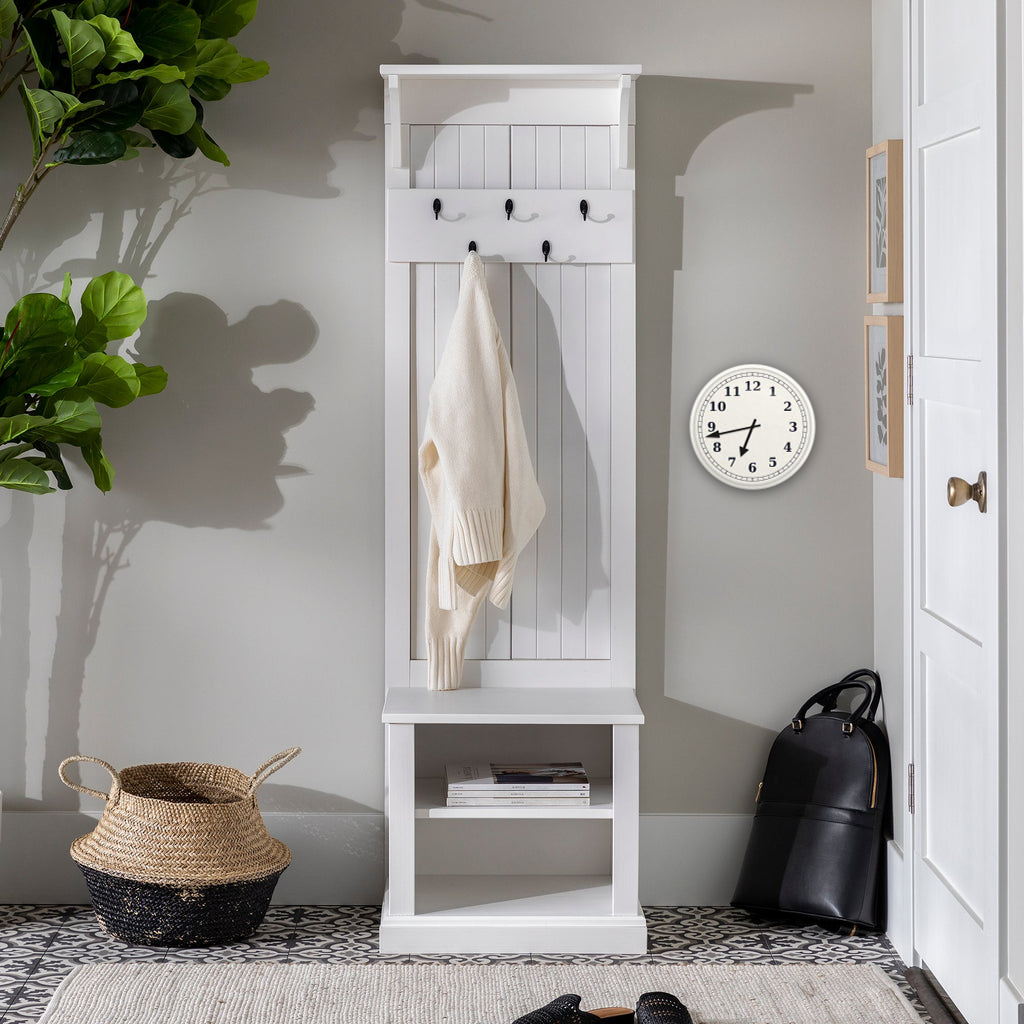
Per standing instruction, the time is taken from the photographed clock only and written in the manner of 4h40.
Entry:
6h43
